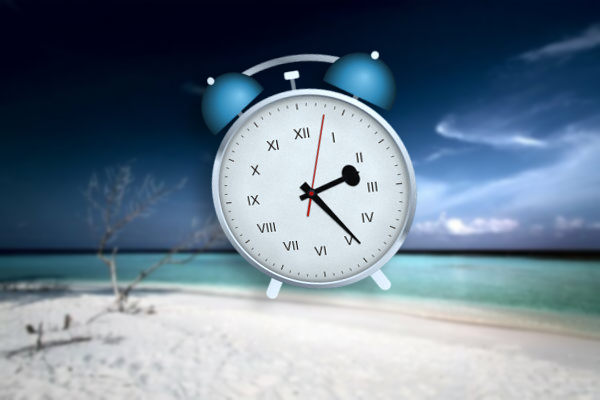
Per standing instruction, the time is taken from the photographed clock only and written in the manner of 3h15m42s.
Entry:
2h24m03s
